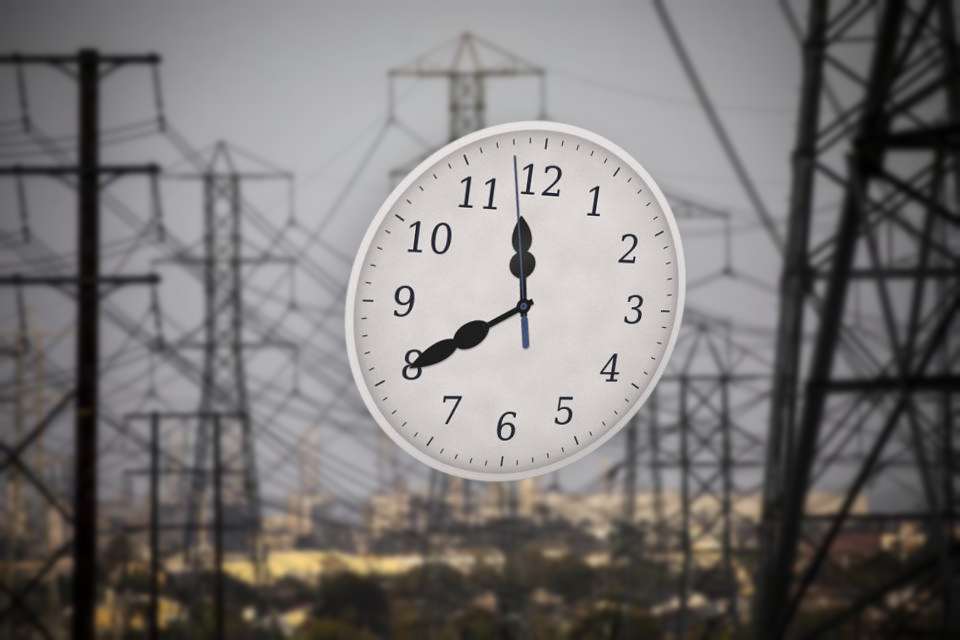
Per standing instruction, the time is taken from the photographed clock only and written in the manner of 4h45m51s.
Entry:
11h39m58s
